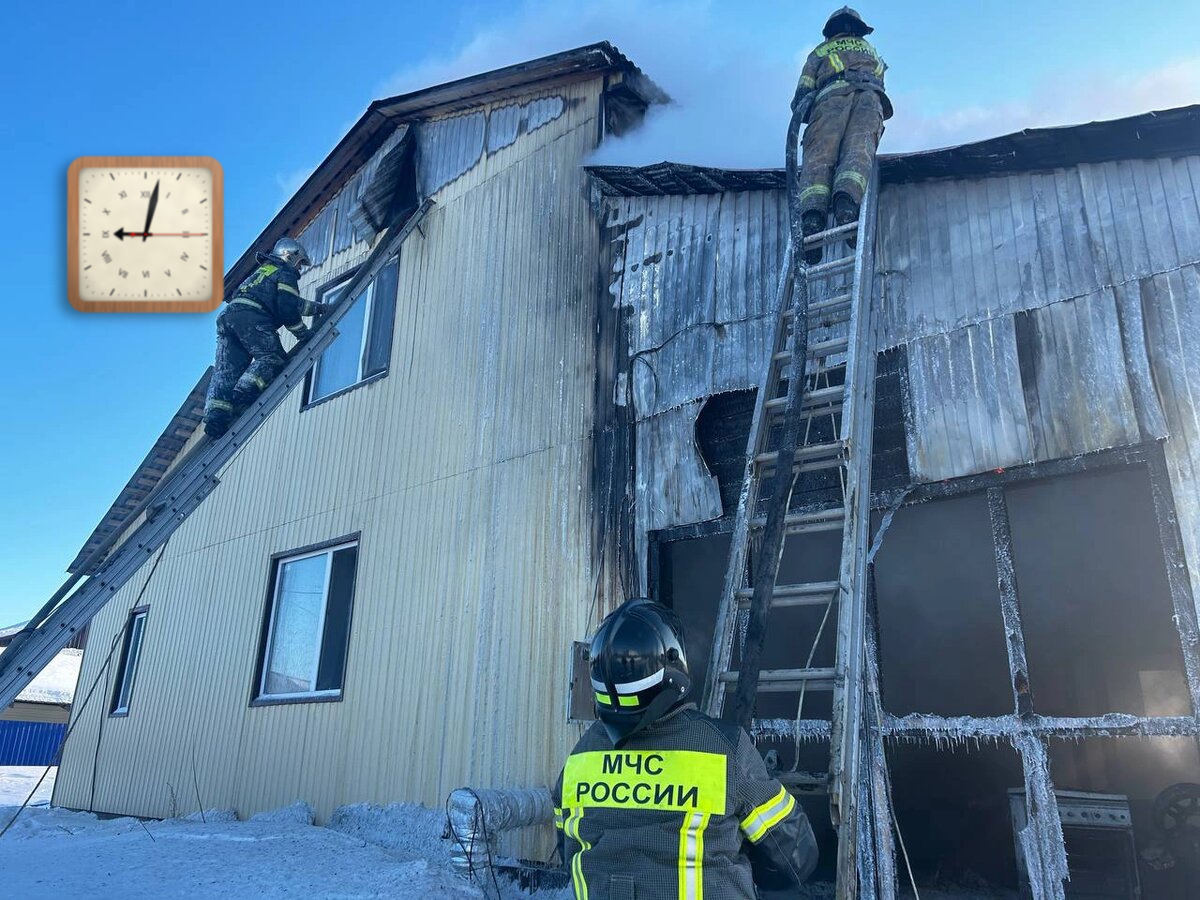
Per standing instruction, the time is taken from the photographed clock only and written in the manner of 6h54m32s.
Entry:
9h02m15s
